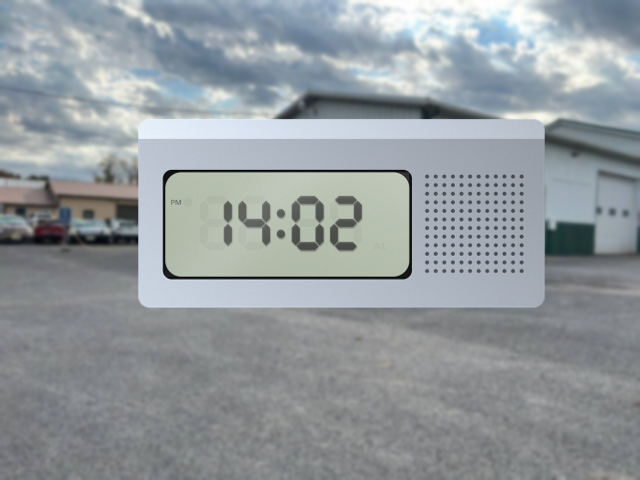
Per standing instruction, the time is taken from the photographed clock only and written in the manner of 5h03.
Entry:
14h02
